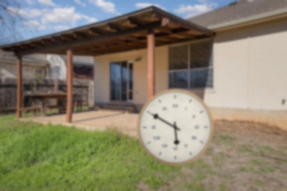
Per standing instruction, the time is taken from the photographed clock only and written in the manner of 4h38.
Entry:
5h50
